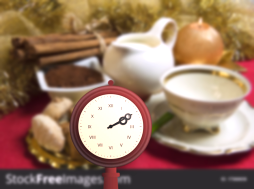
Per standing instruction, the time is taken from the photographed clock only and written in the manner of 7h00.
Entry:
2h10
